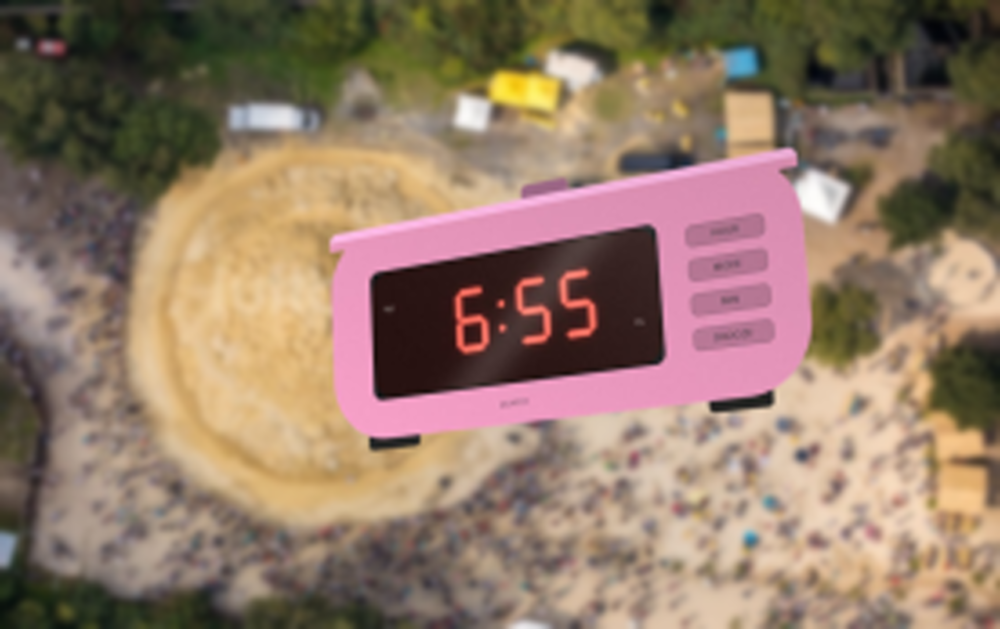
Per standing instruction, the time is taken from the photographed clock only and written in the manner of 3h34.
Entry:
6h55
